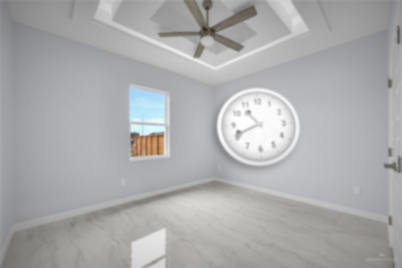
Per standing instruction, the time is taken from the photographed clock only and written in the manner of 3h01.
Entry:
10h41
